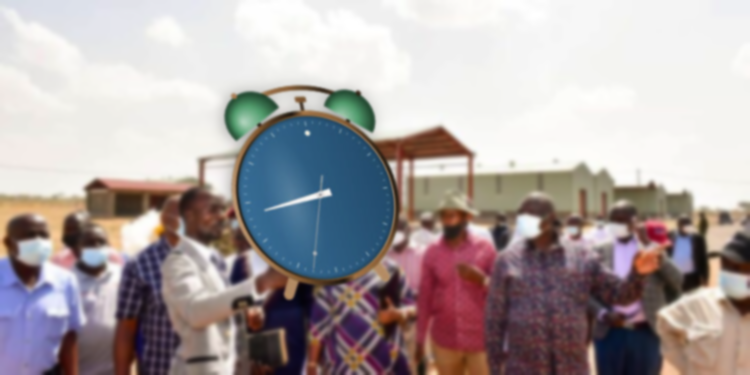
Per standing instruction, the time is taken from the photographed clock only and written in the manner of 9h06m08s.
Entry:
8h43m33s
